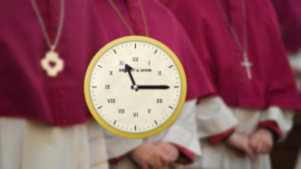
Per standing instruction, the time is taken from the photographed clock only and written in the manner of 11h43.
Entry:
11h15
